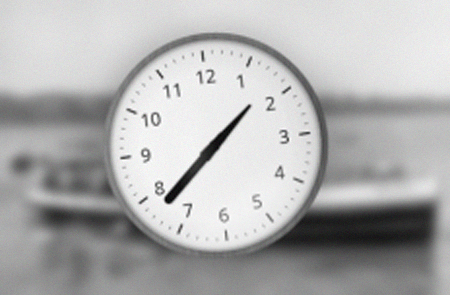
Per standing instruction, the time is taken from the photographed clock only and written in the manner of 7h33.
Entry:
1h38
